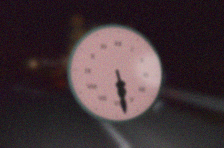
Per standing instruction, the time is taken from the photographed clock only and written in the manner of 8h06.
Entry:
5h28
